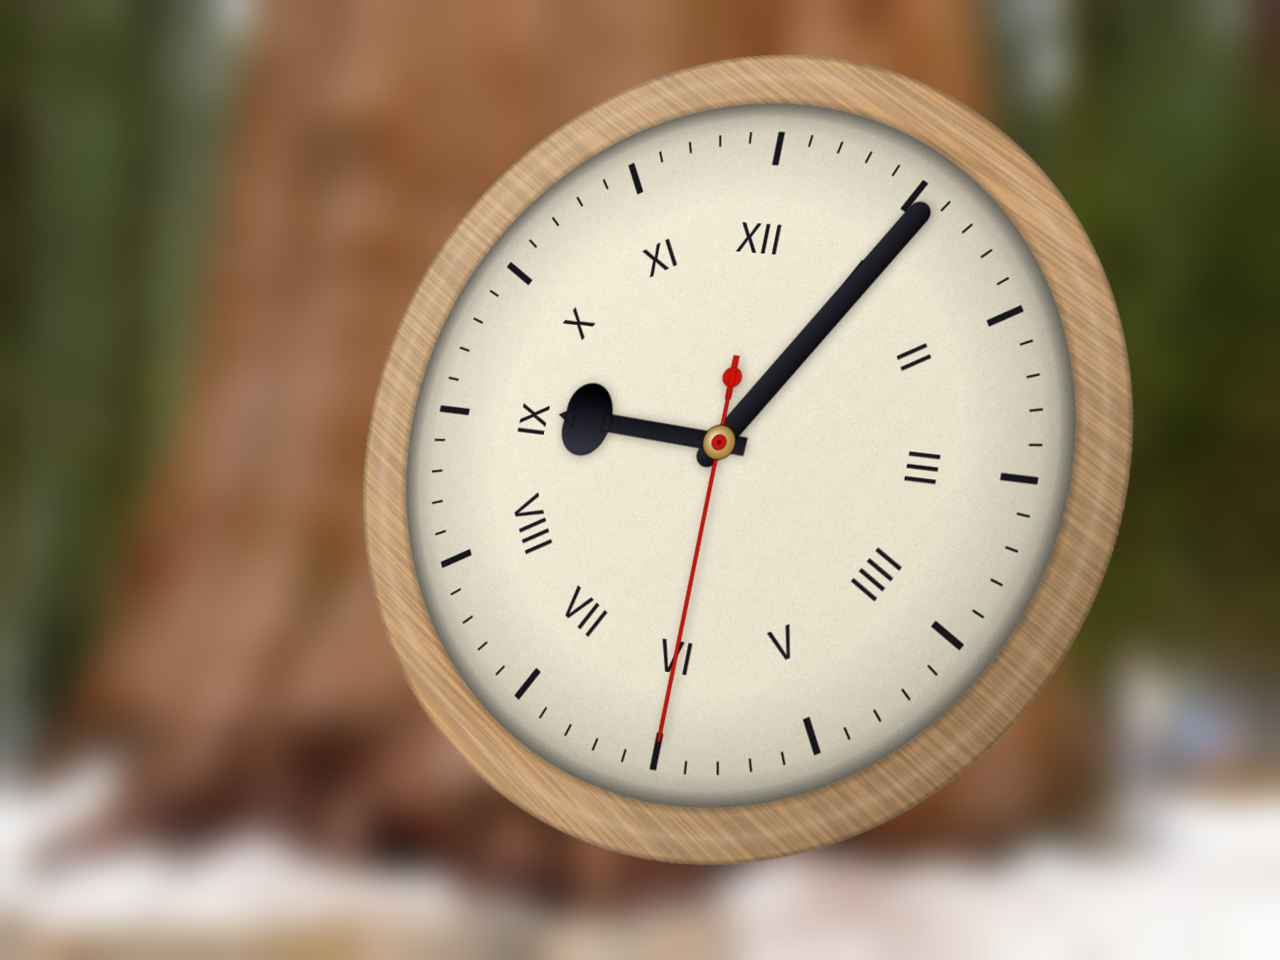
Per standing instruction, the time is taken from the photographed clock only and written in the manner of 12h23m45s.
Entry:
9h05m30s
